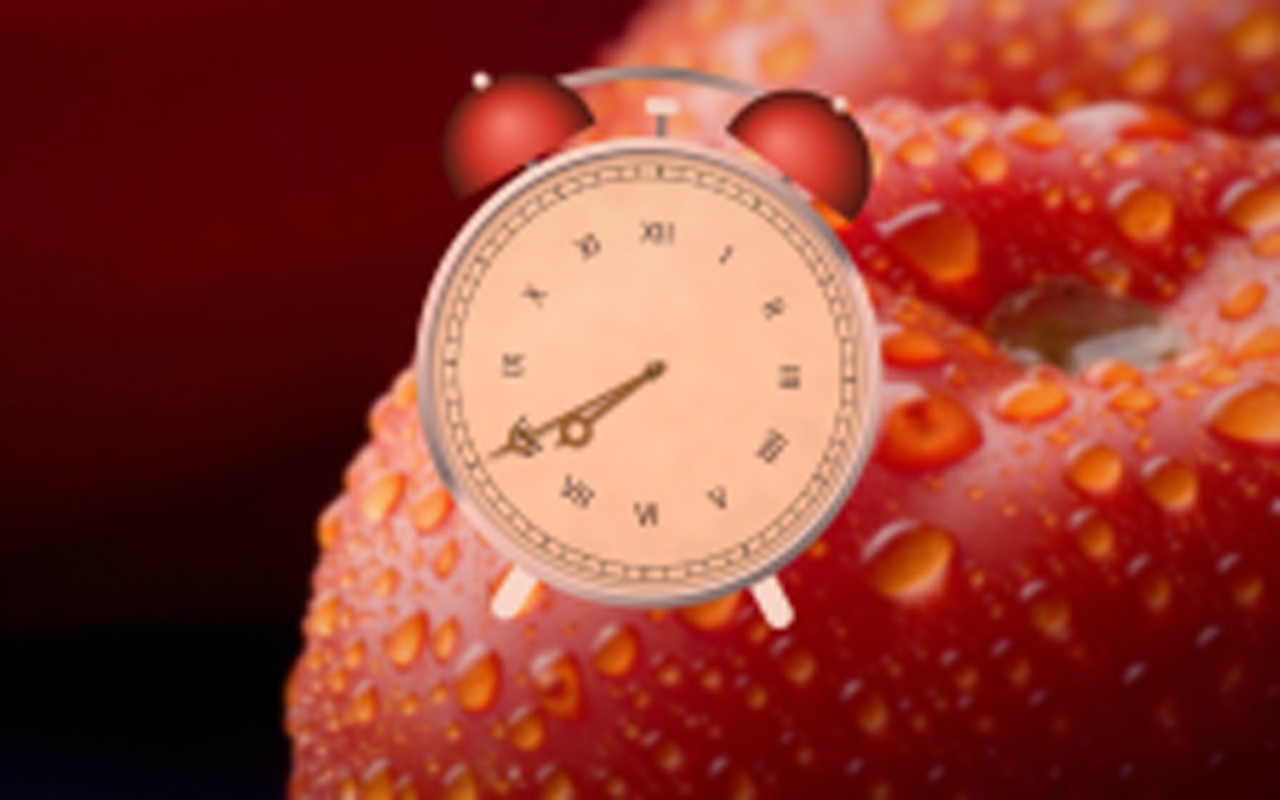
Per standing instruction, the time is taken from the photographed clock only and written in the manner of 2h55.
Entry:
7h40
